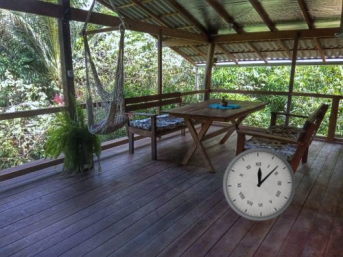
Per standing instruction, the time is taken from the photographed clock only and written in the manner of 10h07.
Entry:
12h08
